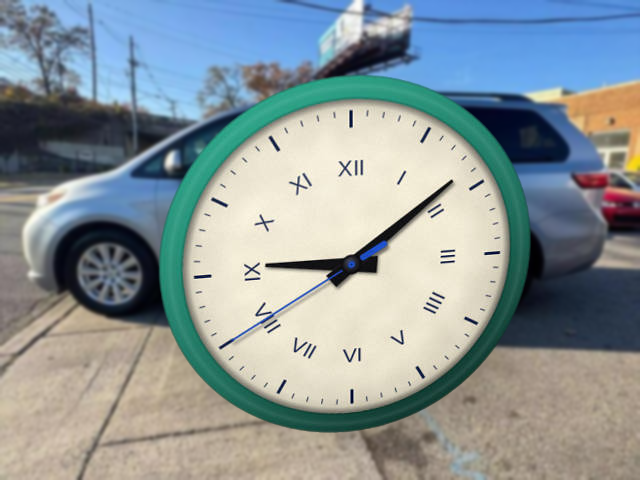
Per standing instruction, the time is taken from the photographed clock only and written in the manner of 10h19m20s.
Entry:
9h08m40s
